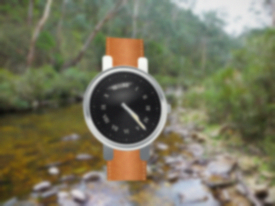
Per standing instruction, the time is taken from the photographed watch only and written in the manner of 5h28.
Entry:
4h23
